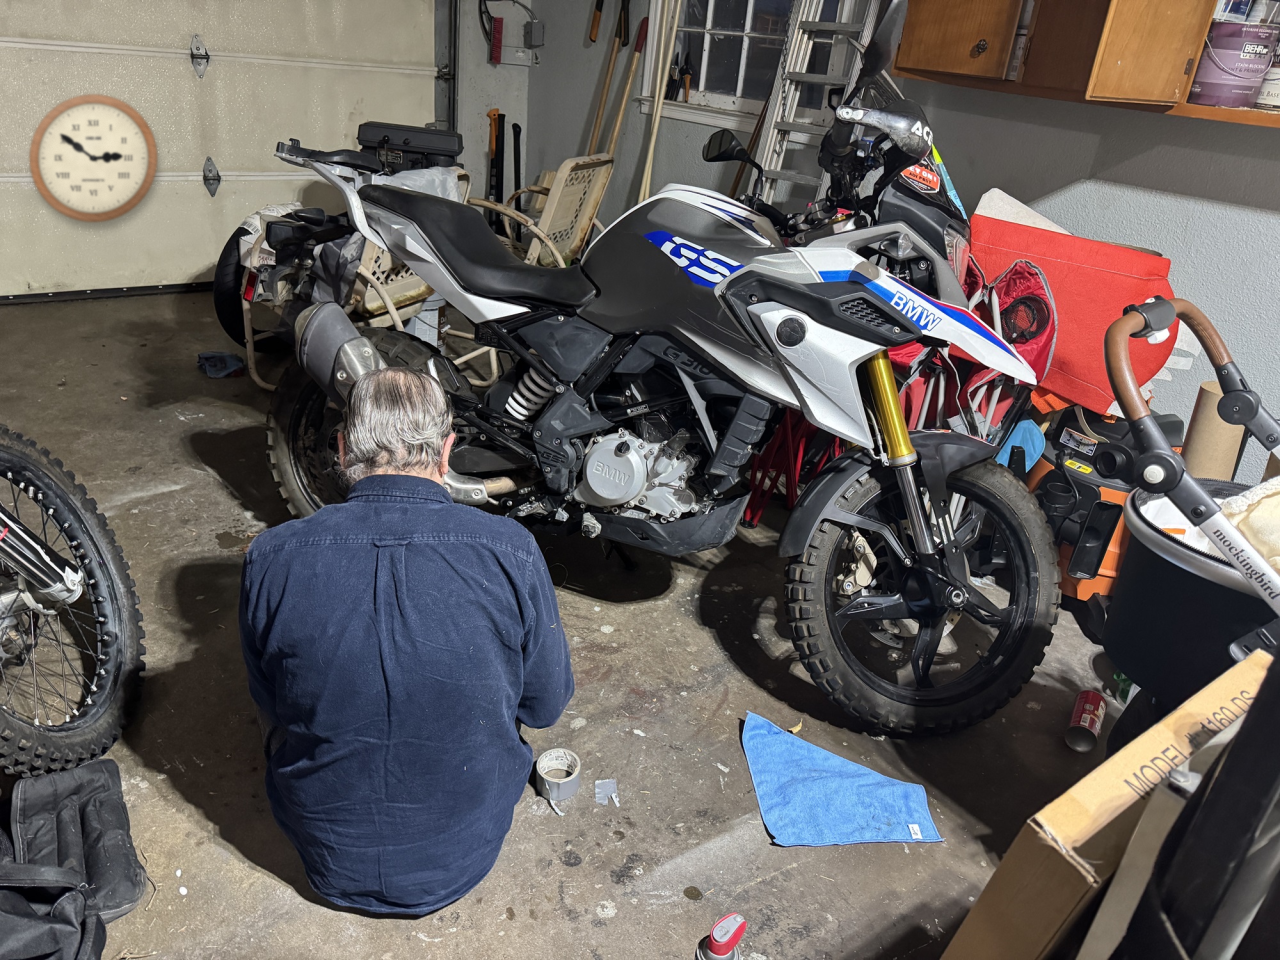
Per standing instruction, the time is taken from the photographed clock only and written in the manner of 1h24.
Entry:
2h51
